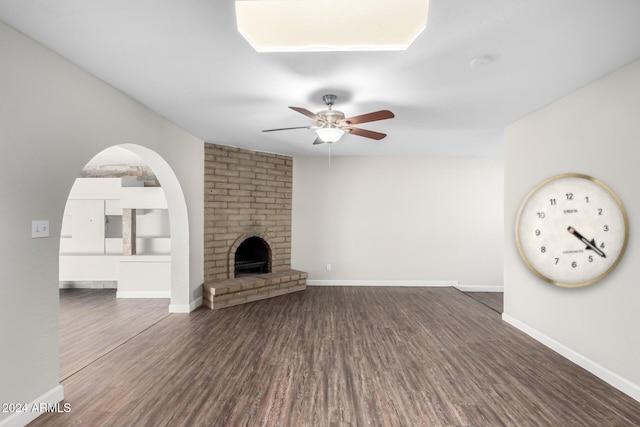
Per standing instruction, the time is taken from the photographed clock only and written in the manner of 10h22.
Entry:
4h22
